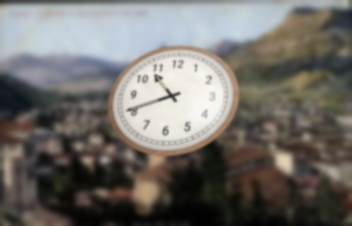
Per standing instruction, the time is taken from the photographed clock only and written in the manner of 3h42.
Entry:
10h41
